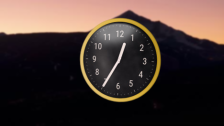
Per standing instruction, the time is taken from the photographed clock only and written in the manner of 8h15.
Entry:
12h35
